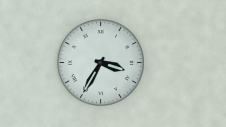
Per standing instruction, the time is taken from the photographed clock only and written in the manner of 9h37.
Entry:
3h35
